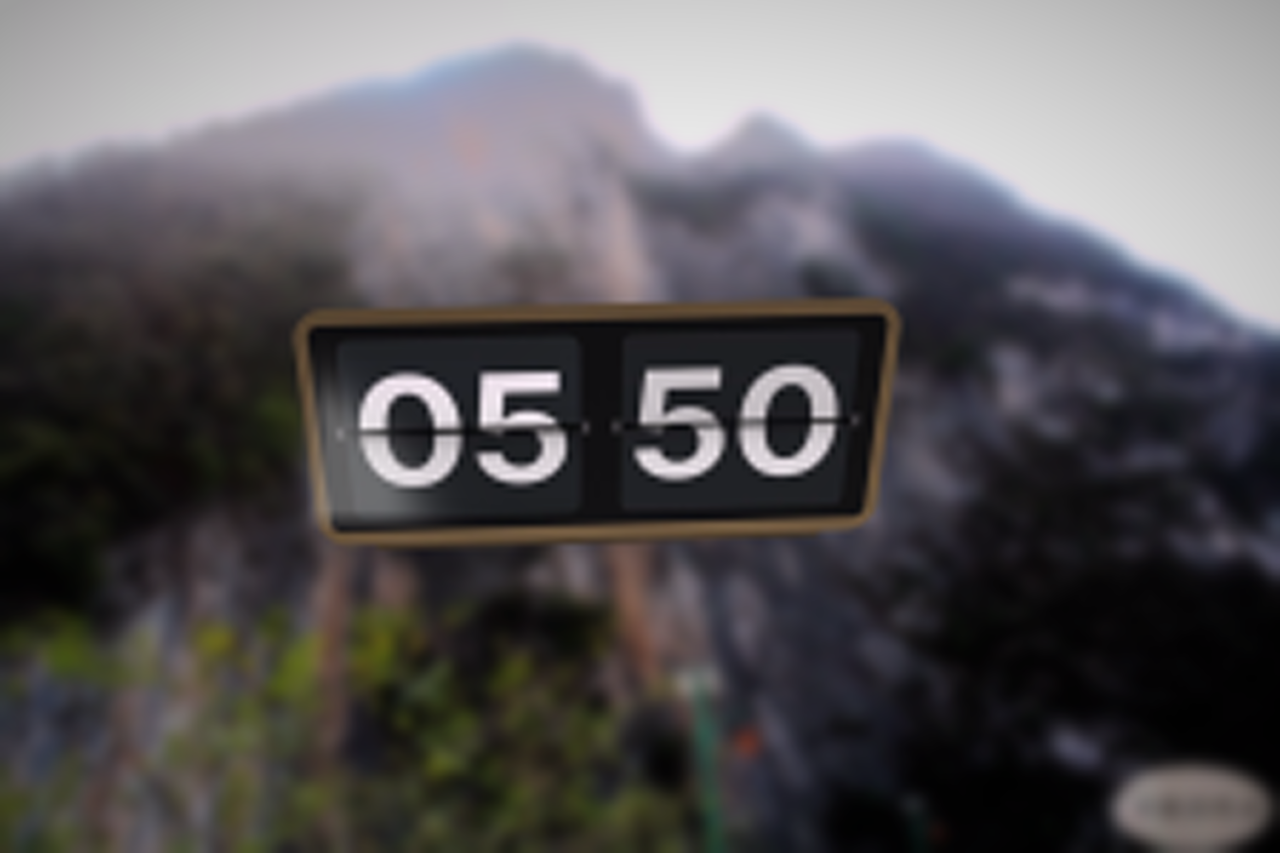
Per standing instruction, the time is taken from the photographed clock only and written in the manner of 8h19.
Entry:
5h50
